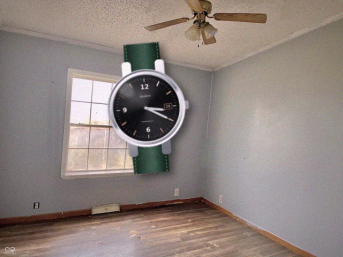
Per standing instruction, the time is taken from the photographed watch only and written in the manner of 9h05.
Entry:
3h20
